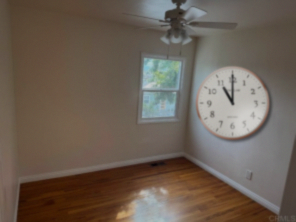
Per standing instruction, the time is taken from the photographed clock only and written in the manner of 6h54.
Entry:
11h00
